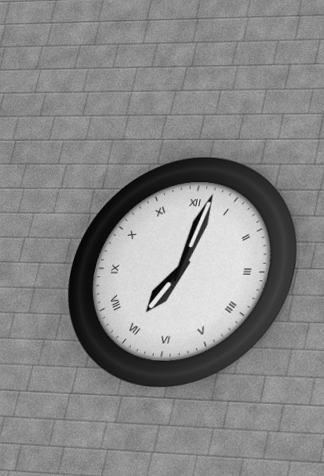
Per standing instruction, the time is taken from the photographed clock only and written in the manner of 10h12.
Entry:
7h02
